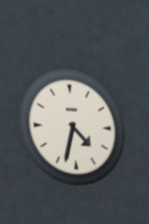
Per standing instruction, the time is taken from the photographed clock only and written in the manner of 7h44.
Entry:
4h33
